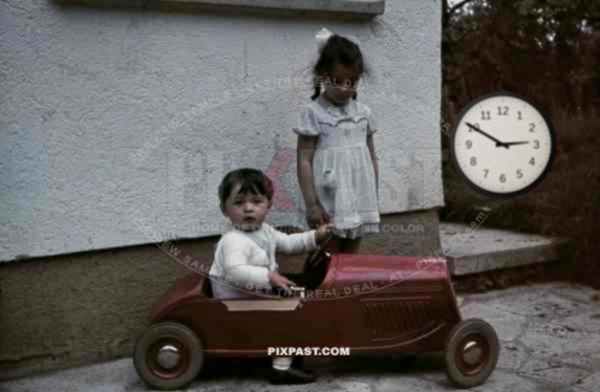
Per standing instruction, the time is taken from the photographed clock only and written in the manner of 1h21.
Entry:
2h50
